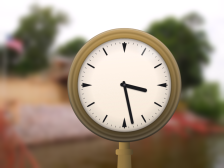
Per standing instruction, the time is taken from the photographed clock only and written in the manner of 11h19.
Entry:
3h28
